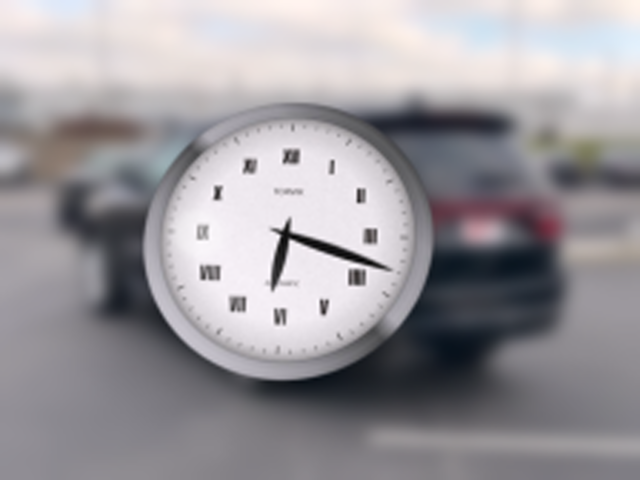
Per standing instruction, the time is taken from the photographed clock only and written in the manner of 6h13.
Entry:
6h18
